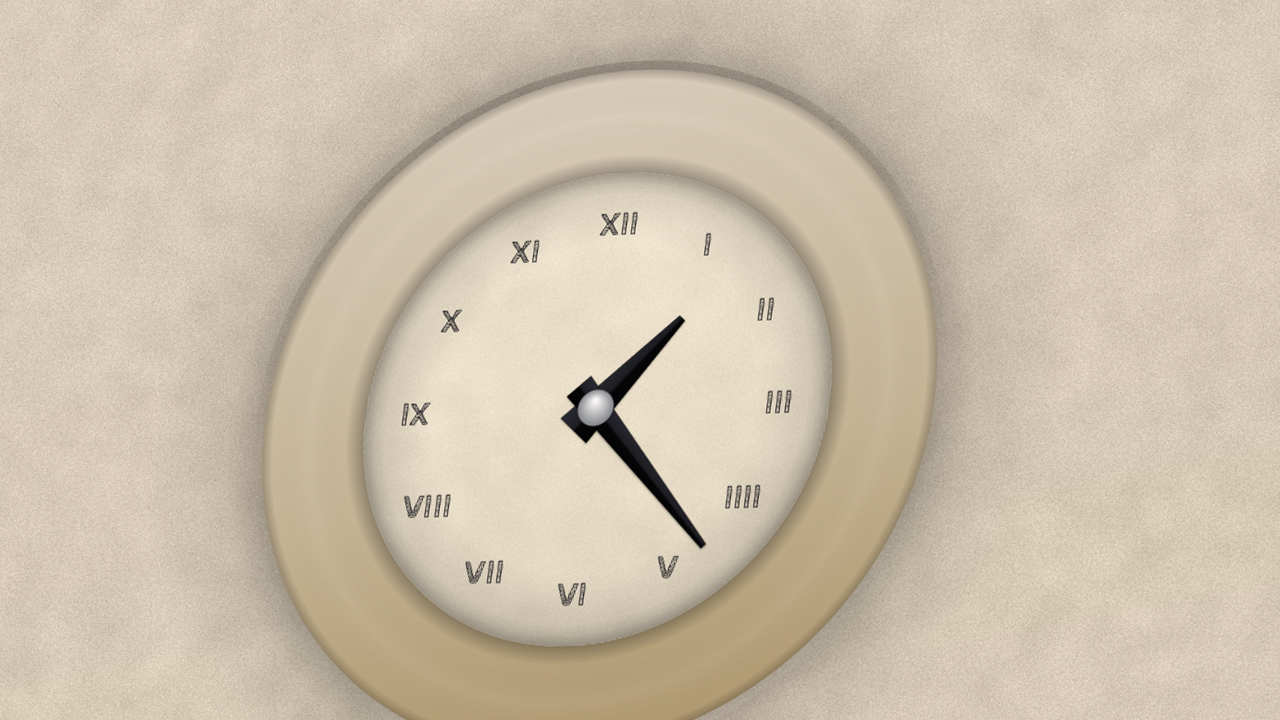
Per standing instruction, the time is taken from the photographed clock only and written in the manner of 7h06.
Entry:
1h23
